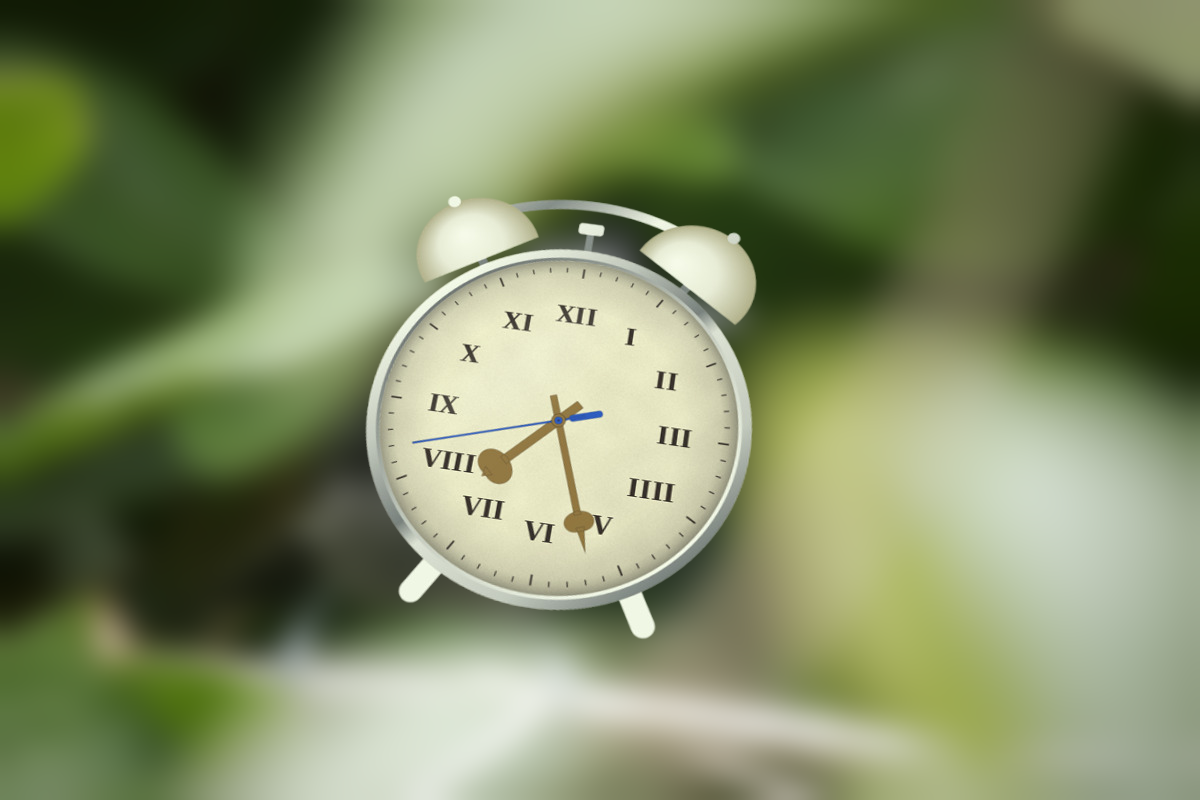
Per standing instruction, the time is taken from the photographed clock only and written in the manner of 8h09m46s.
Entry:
7h26m42s
